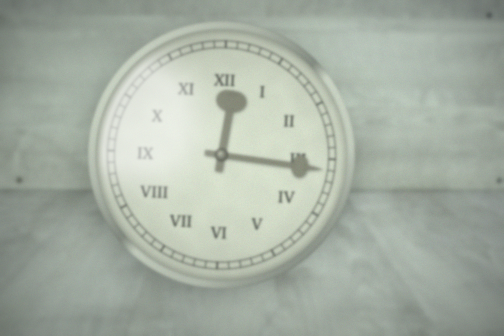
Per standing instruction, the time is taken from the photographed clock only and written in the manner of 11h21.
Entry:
12h16
